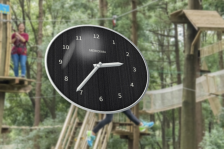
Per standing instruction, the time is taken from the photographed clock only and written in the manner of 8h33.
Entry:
2h36
